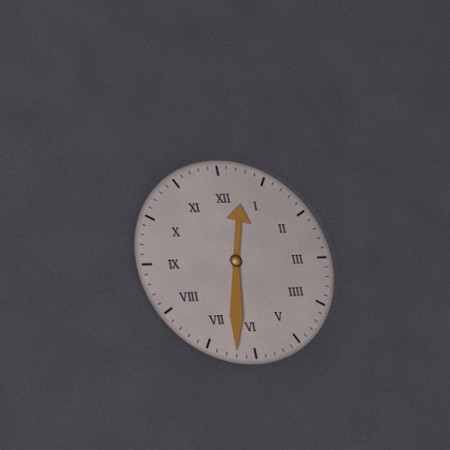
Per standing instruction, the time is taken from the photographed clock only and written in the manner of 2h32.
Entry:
12h32
